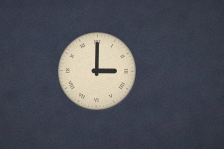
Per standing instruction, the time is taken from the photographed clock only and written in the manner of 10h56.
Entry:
3h00
